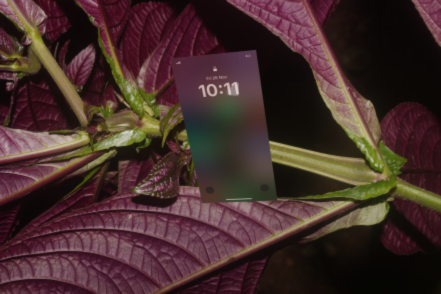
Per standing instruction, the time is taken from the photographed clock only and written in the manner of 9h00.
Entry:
10h11
